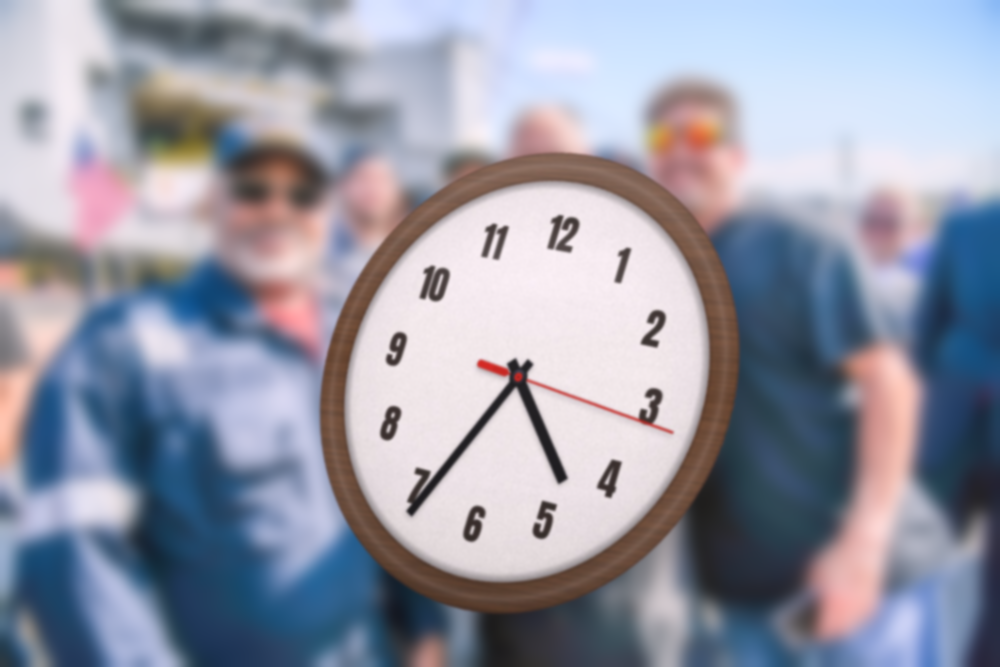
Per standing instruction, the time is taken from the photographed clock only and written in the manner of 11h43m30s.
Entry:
4h34m16s
